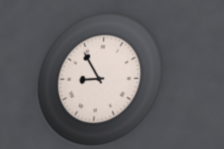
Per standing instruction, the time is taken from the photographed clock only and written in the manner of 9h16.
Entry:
8h54
